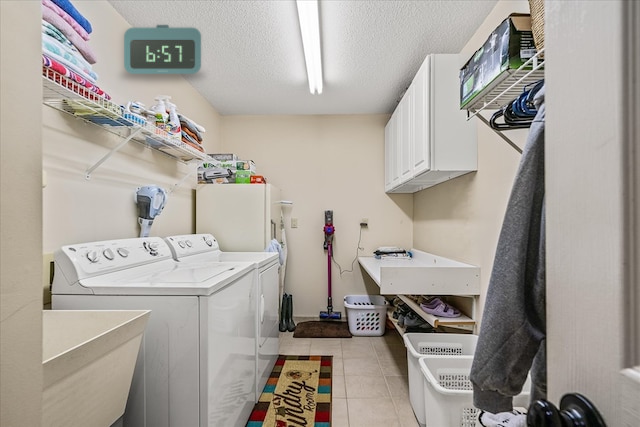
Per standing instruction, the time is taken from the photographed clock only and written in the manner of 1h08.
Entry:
6h57
